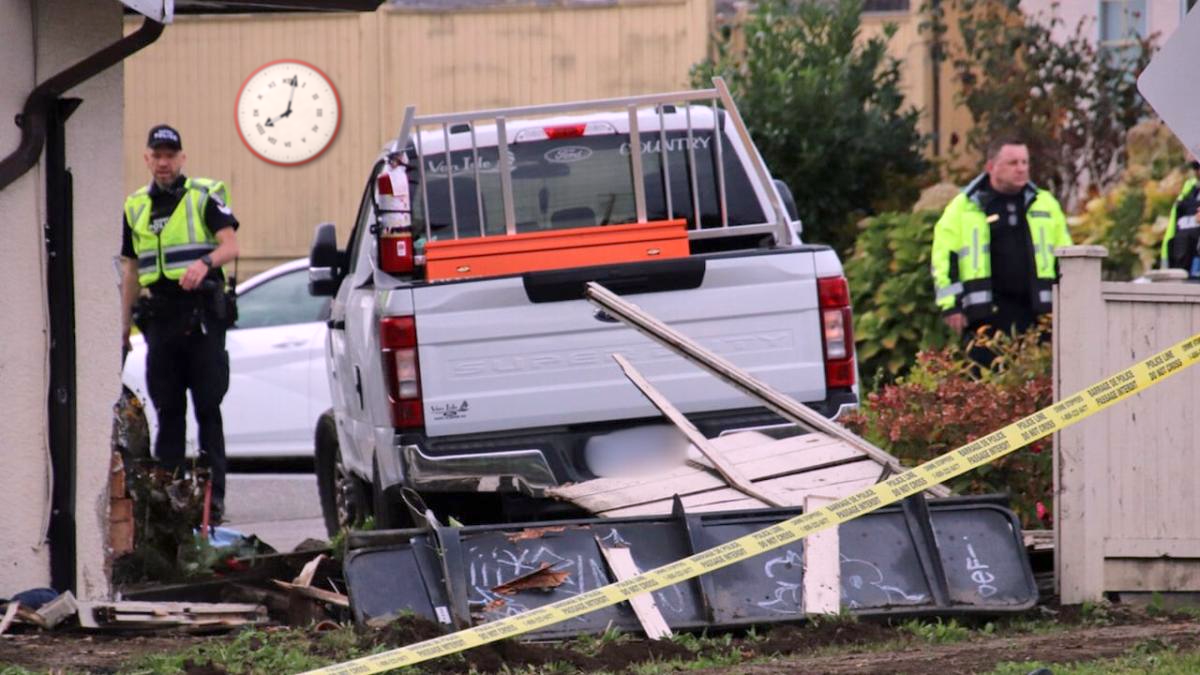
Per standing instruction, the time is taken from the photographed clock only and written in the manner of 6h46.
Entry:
8h02
